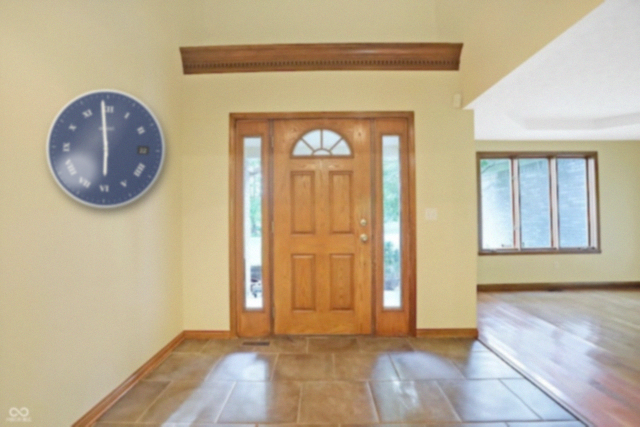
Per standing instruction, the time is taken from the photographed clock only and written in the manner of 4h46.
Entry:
5h59
